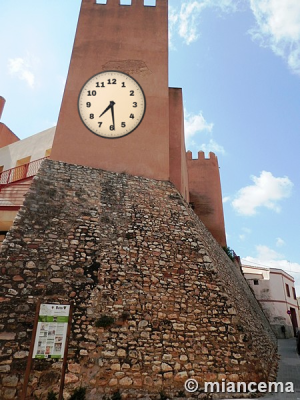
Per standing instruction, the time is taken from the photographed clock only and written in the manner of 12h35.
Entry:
7h29
